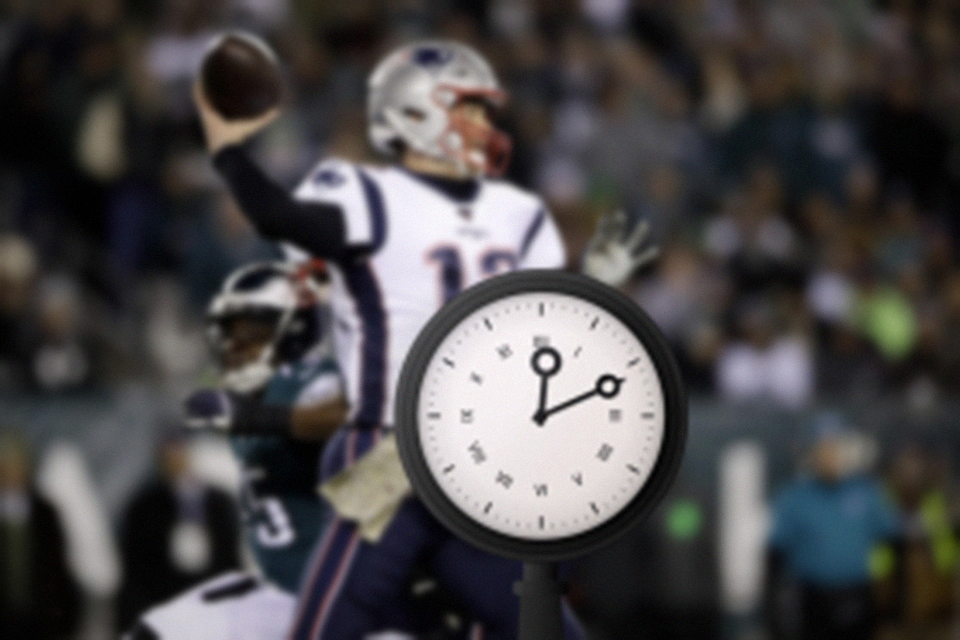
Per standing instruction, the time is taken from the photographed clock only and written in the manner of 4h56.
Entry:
12h11
